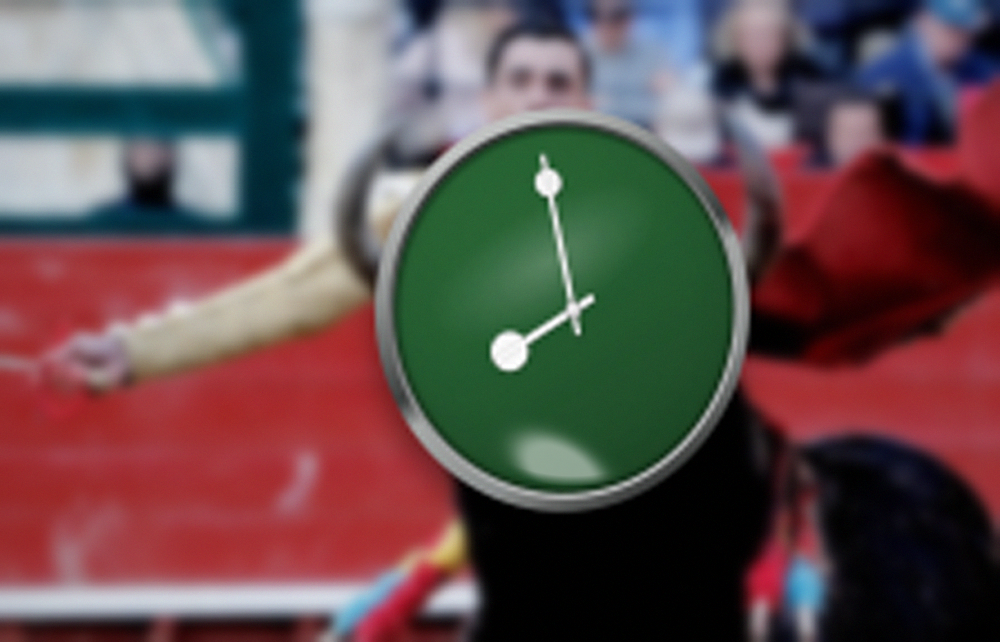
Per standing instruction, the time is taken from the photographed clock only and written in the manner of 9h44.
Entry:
7h58
